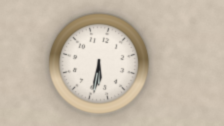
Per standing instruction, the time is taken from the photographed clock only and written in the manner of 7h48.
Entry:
5h29
